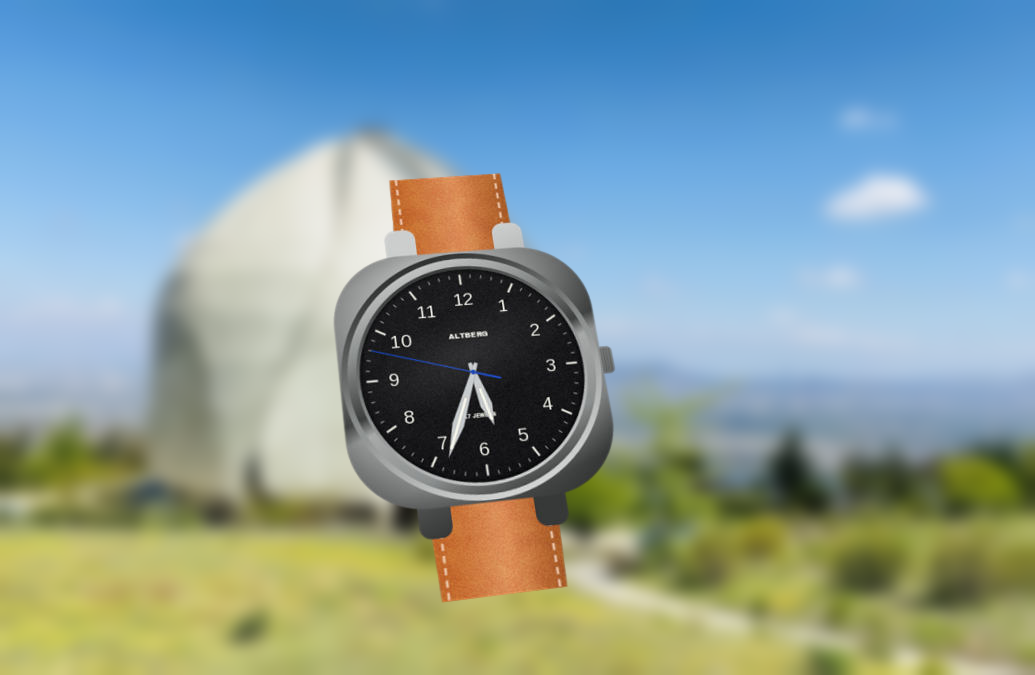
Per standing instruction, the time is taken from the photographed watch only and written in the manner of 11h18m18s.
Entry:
5h33m48s
